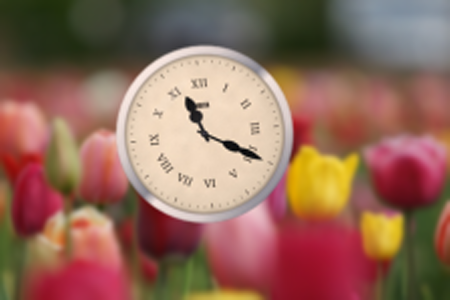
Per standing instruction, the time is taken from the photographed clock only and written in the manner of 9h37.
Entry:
11h20
